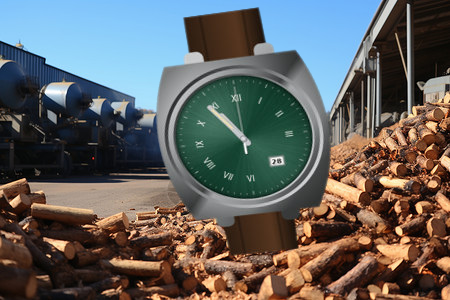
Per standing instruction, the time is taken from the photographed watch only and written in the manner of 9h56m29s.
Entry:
10h54m00s
